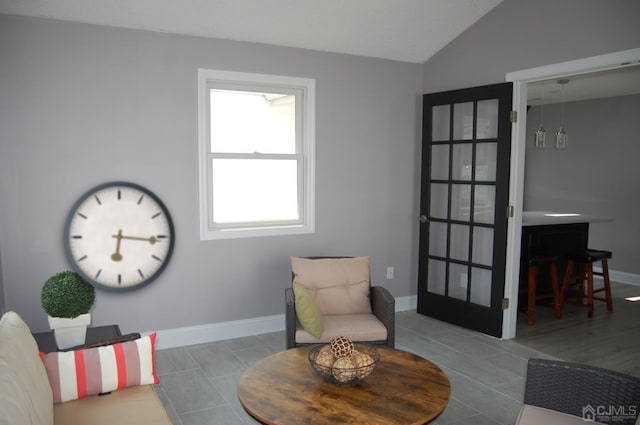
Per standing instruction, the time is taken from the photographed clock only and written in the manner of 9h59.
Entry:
6h16
